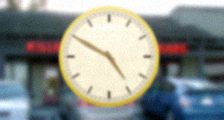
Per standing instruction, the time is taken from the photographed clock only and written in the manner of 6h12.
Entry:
4h50
